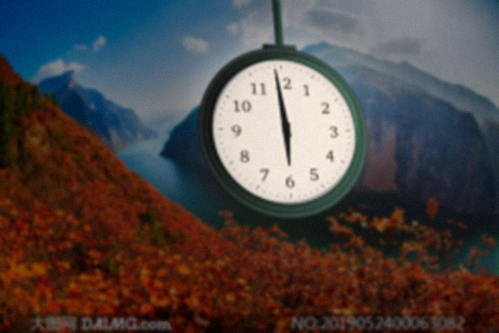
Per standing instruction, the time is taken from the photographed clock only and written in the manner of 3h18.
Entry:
5h59
